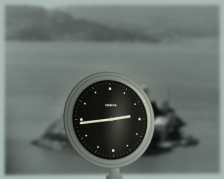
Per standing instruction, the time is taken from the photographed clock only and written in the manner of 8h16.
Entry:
2h44
